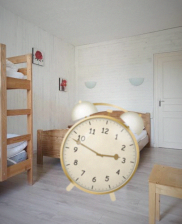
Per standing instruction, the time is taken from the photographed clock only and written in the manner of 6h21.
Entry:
2h48
